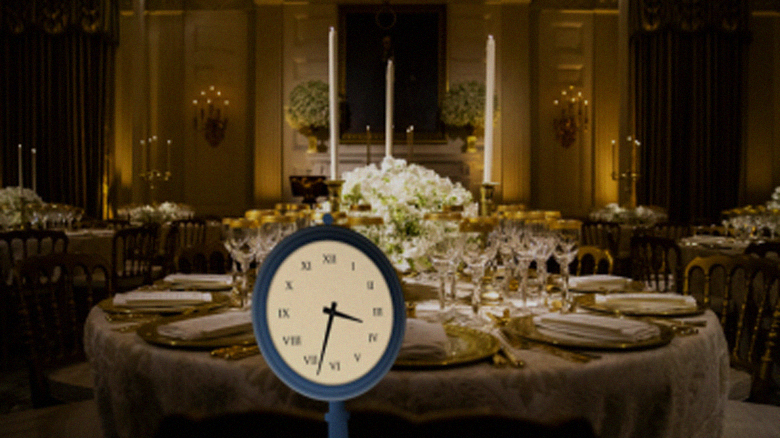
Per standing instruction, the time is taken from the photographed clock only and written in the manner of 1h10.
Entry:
3h33
